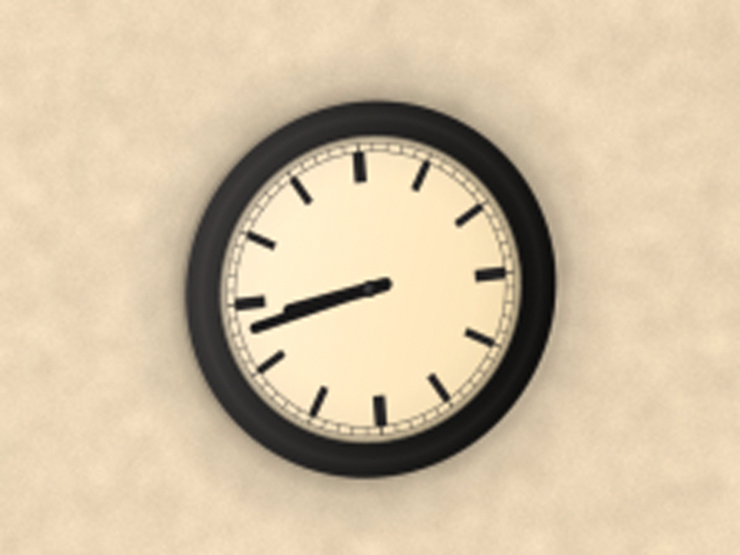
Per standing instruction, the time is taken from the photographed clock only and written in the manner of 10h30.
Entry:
8h43
